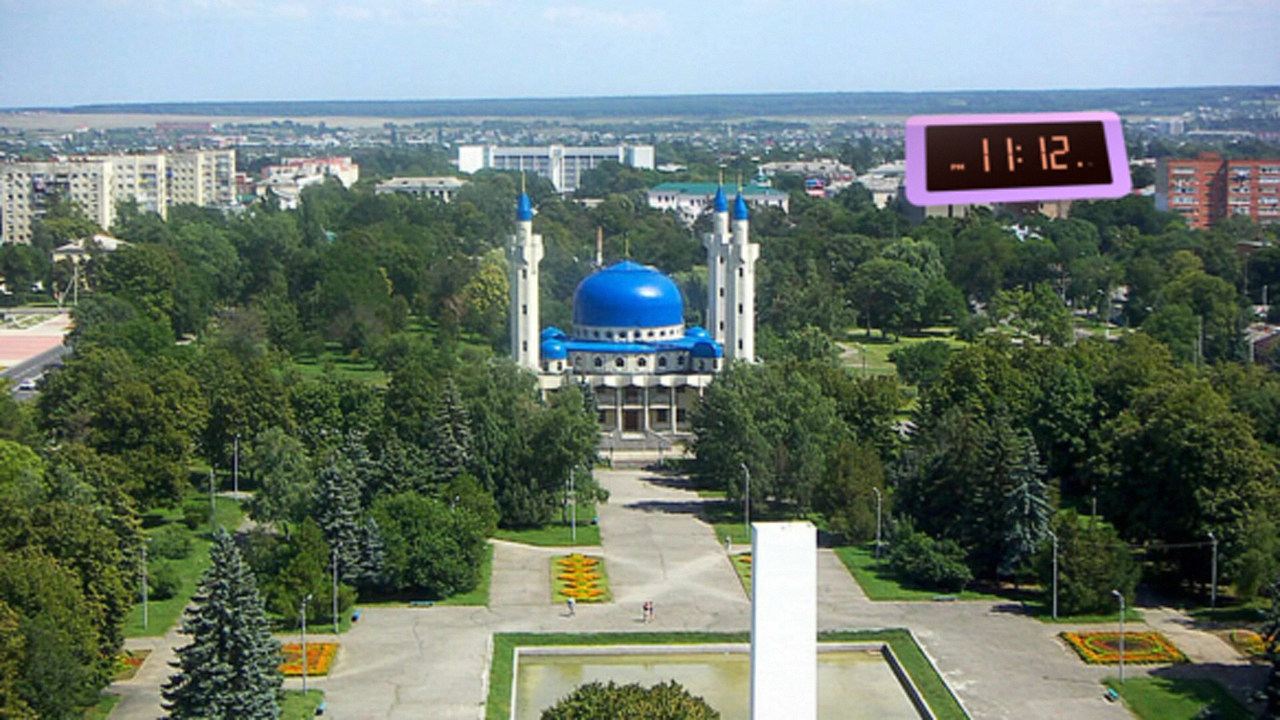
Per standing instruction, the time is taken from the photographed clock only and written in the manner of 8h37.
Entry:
11h12
